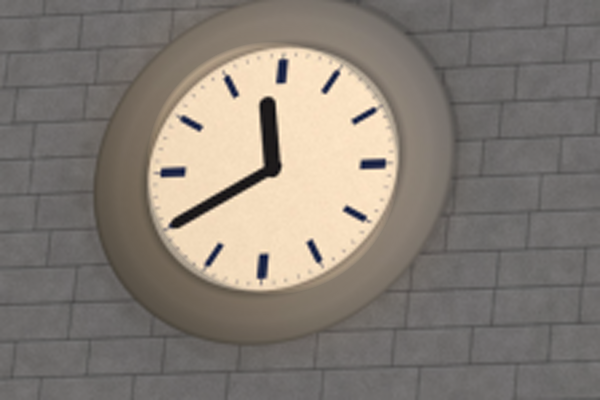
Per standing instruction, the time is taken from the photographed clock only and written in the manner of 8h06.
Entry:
11h40
